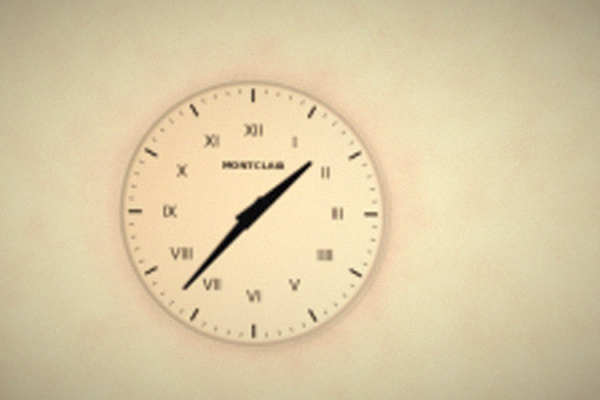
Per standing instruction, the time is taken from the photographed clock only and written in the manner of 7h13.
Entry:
1h37
